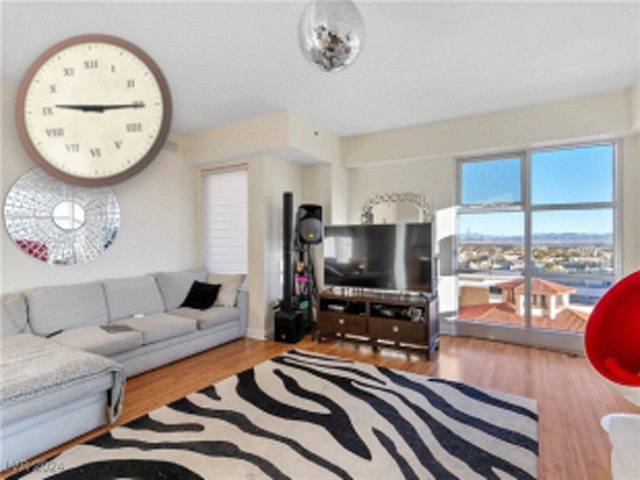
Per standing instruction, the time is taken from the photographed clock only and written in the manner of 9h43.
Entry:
9h15
